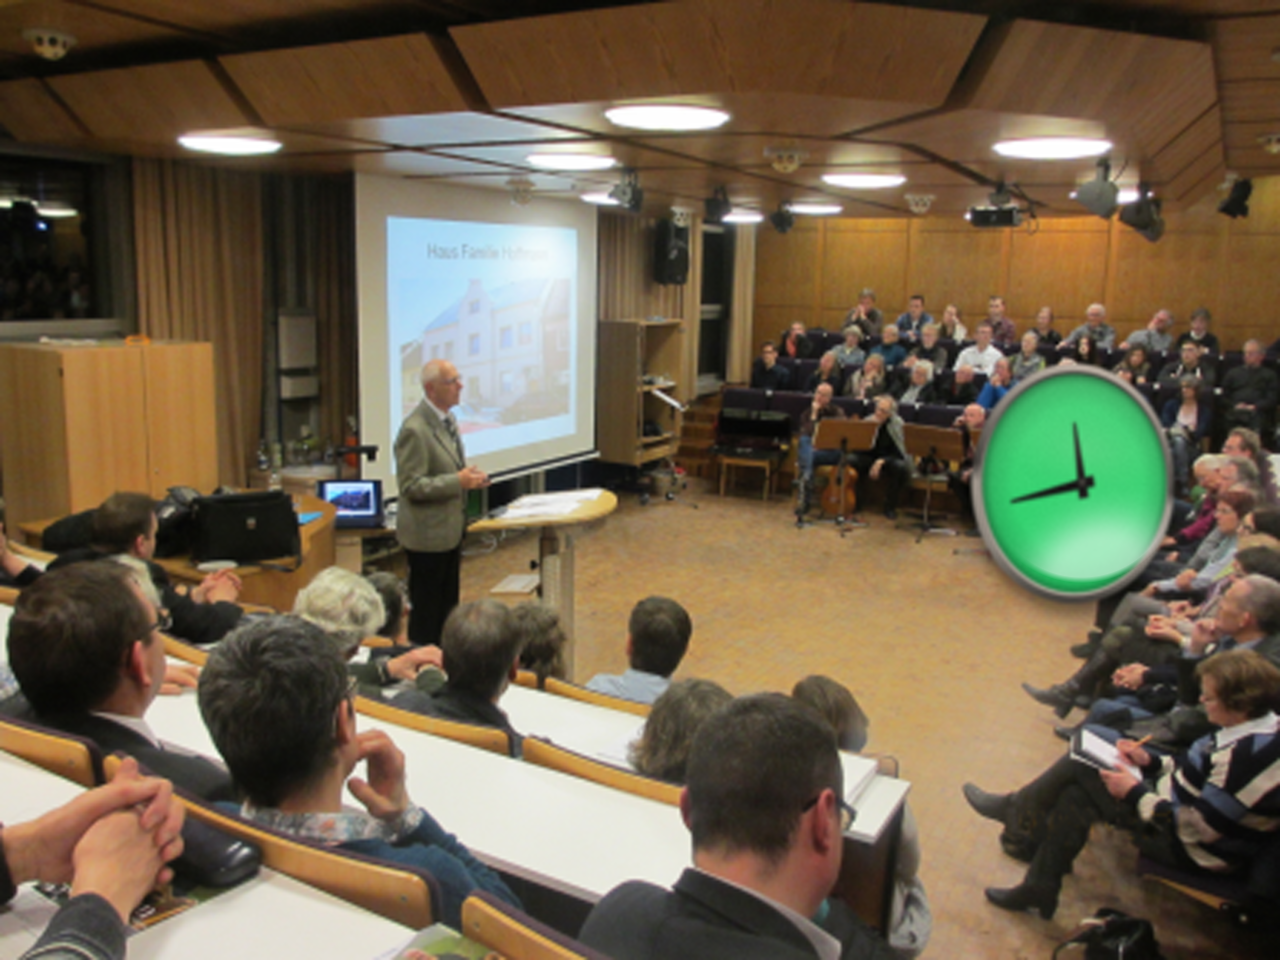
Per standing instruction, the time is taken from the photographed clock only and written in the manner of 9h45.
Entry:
11h43
